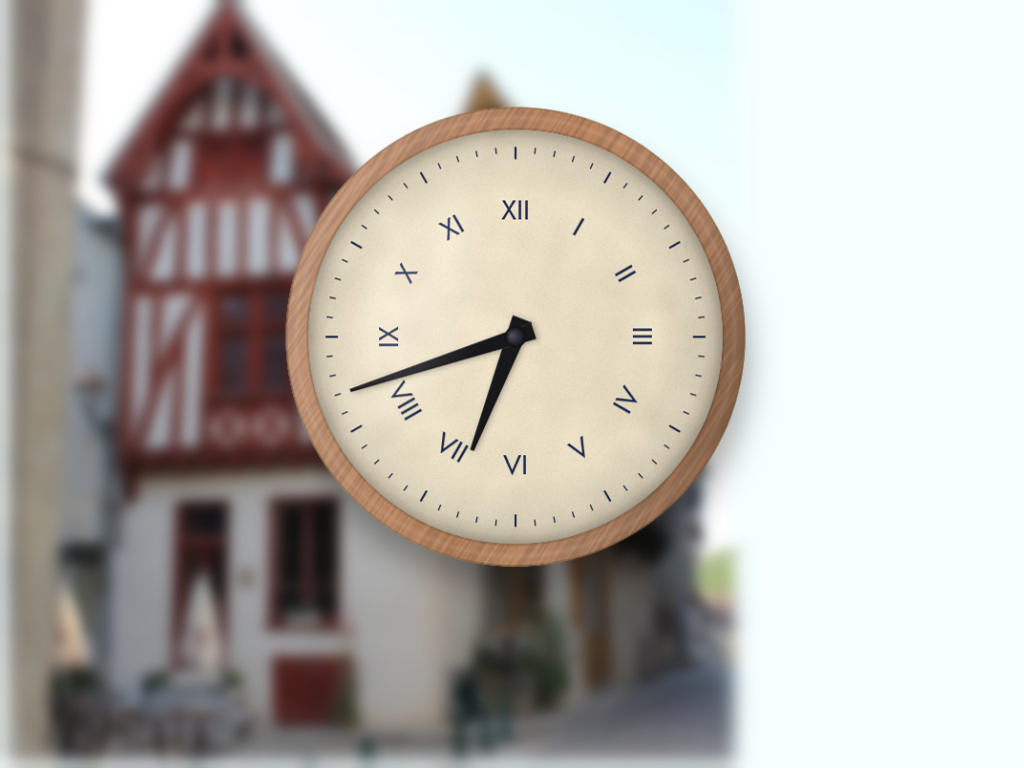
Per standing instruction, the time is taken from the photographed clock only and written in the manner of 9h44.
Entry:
6h42
